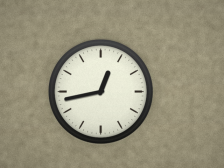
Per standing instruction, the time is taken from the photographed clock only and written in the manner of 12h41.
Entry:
12h43
